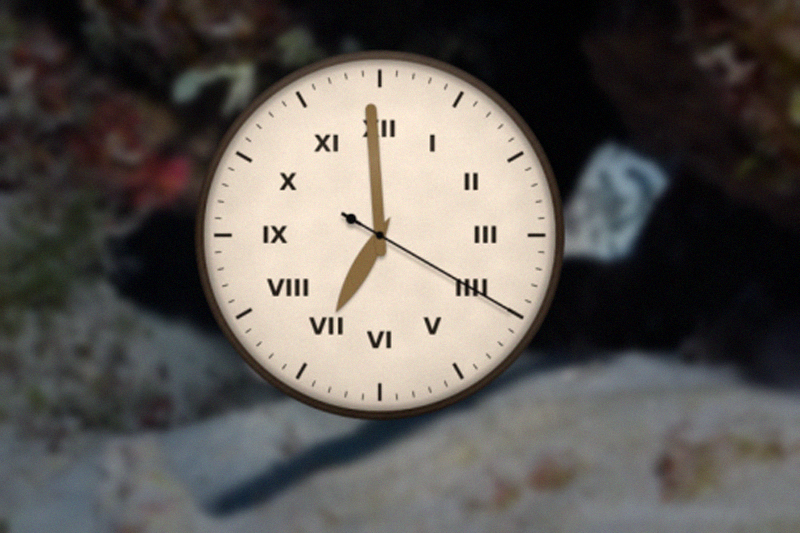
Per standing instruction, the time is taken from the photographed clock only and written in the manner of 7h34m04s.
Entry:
6h59m20s
